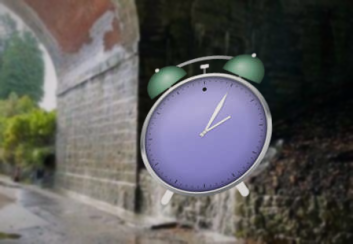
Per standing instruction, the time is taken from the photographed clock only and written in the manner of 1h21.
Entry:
2h05
